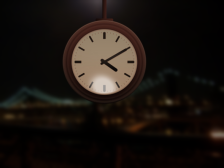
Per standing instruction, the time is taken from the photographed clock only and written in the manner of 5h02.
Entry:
4h10
